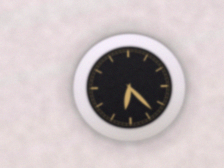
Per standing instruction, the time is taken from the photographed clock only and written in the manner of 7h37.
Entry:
6h23
